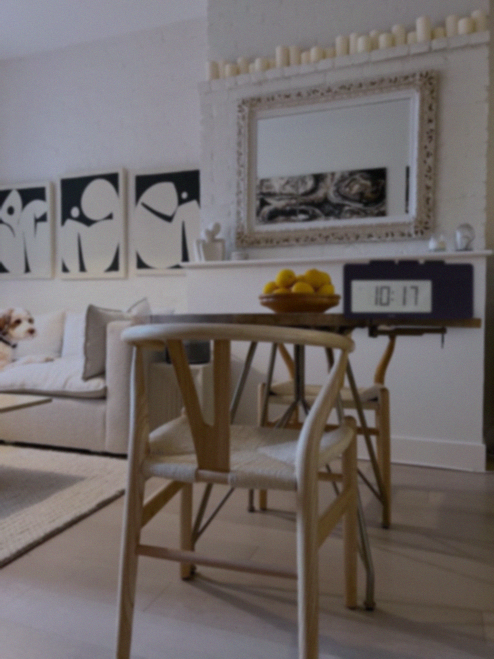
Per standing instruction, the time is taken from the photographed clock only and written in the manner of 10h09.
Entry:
10h17
